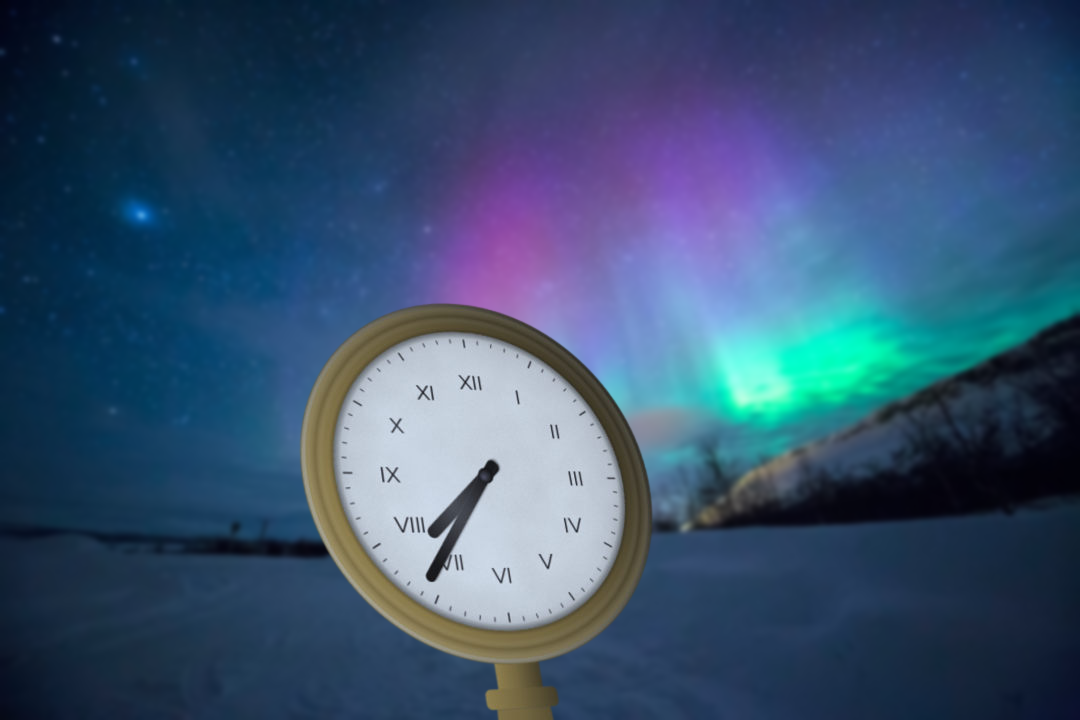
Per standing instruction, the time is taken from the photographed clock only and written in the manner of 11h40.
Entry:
7h36
